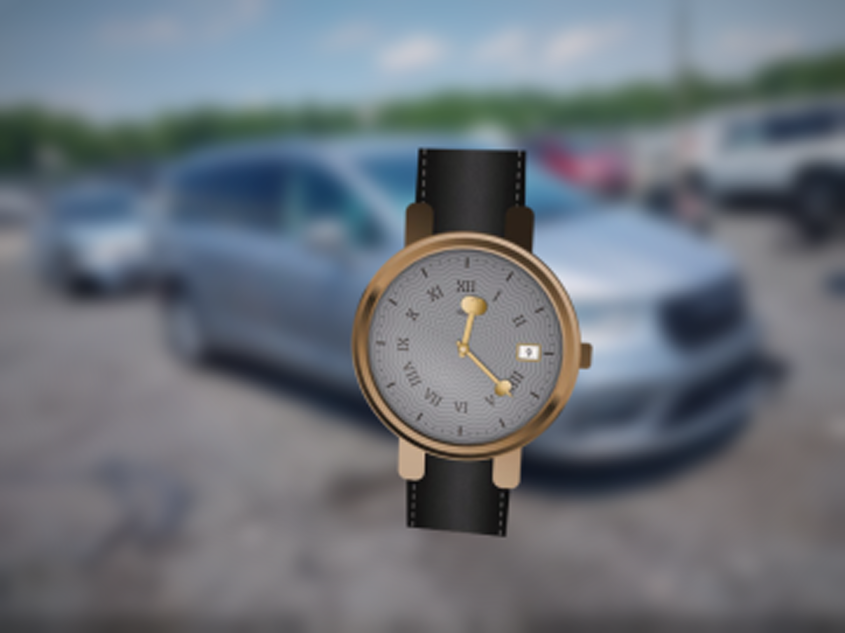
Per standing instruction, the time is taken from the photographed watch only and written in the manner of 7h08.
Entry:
12h22
